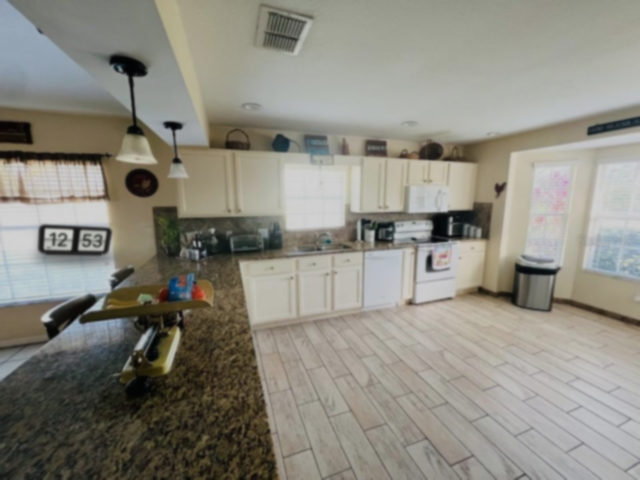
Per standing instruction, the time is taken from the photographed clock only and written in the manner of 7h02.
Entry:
12h53
